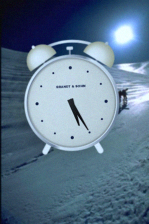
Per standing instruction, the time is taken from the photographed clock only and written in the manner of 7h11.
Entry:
5h25
